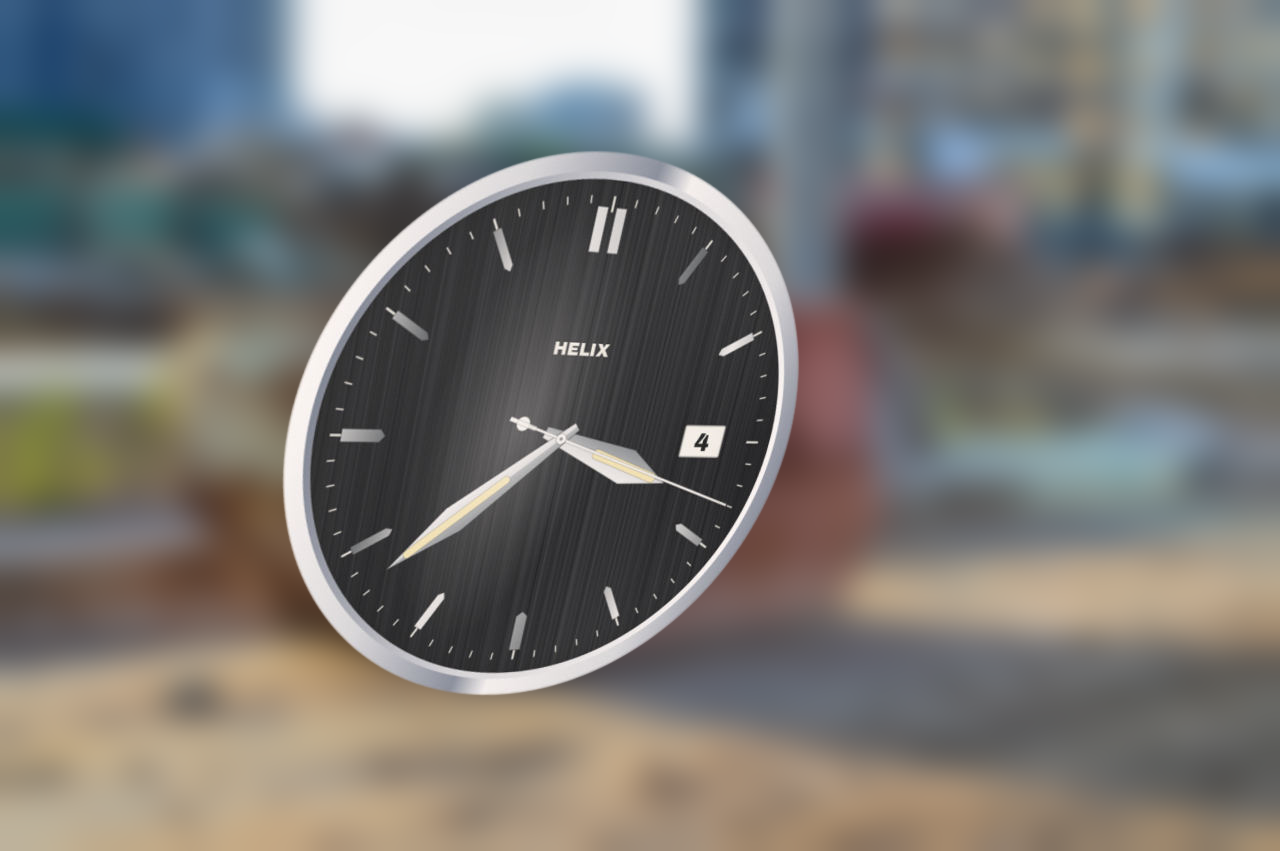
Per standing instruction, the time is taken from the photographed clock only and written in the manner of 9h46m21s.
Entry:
3h38m18s
